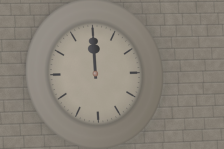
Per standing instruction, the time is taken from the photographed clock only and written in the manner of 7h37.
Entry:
12h00
